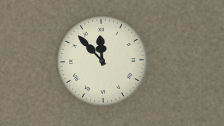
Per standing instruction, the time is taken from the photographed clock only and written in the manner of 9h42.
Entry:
11h53
